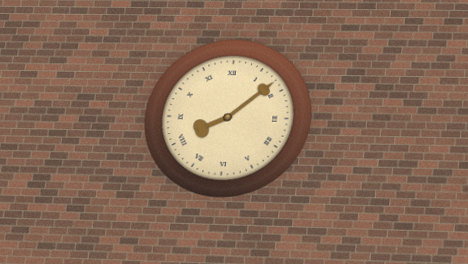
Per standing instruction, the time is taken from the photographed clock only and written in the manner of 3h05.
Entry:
8h08
